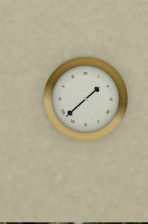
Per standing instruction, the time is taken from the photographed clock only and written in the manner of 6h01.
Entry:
1h38
